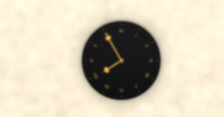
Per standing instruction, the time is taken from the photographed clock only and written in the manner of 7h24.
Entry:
7h55
